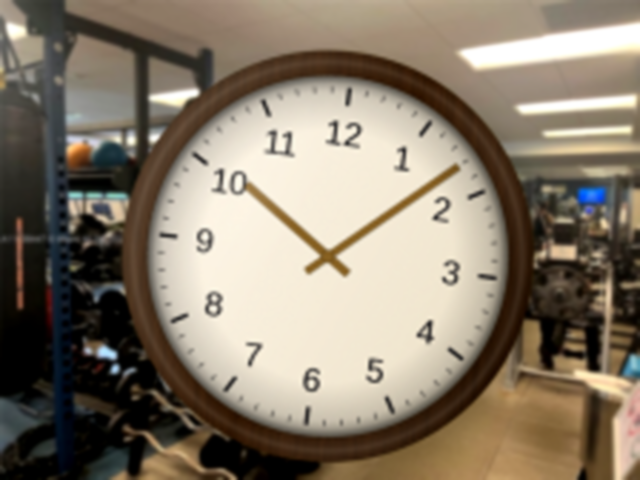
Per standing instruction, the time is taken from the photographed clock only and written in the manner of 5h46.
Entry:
10h08
